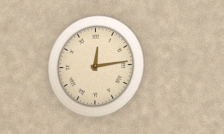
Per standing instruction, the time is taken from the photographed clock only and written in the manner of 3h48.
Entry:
12h14
